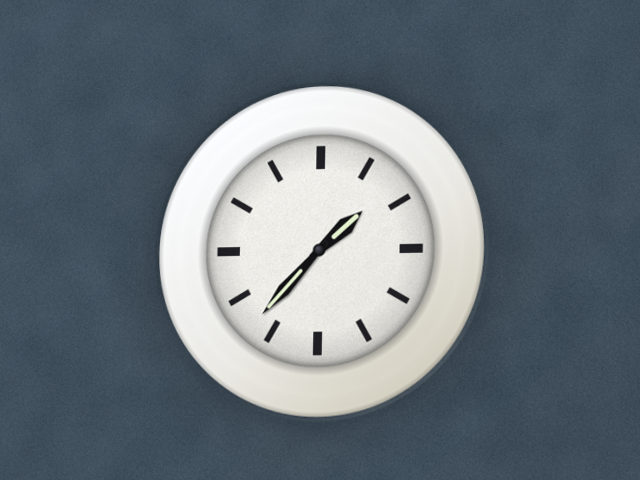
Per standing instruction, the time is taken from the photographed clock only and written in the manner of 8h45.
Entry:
1h37
